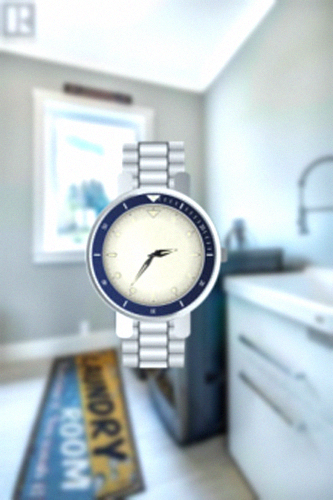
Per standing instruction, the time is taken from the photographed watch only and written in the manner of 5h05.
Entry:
2h36
